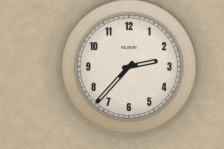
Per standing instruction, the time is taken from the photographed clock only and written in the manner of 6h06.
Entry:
2h37
